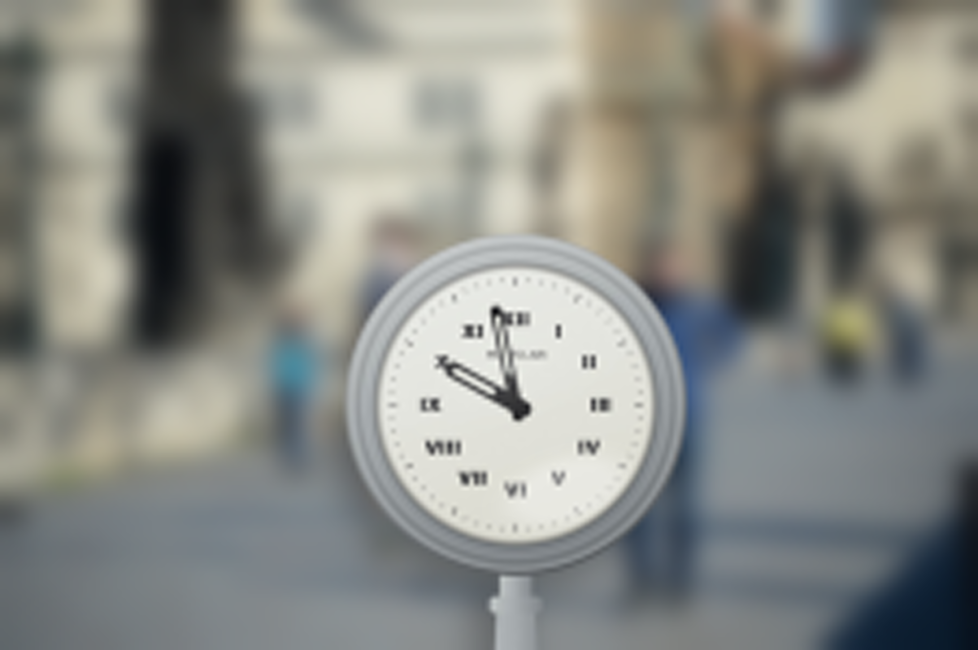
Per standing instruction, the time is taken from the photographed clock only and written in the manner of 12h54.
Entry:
9h58
